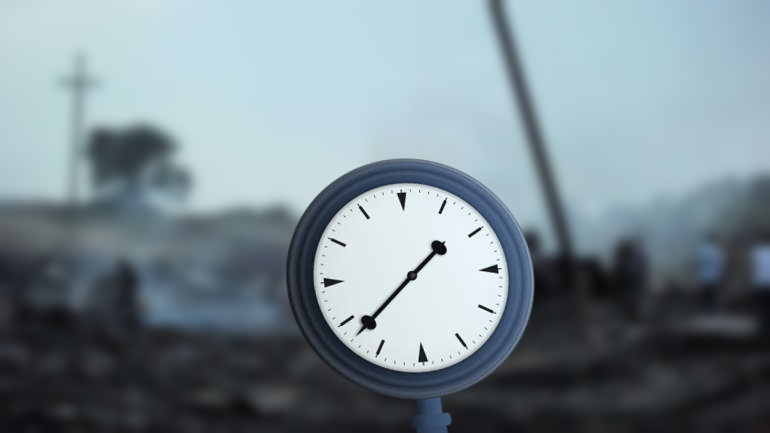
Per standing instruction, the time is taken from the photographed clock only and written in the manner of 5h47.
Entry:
1h38
